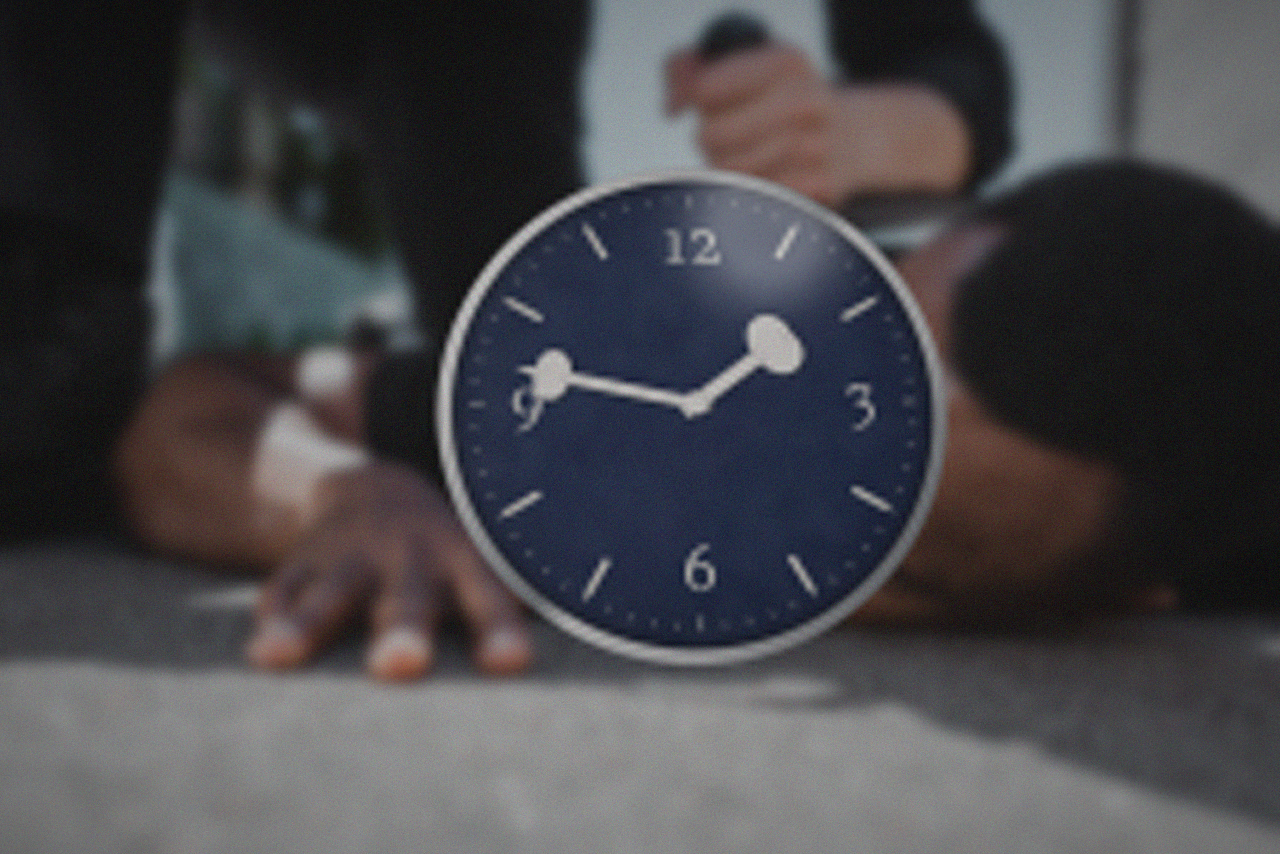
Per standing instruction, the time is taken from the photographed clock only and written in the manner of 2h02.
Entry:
1h47
